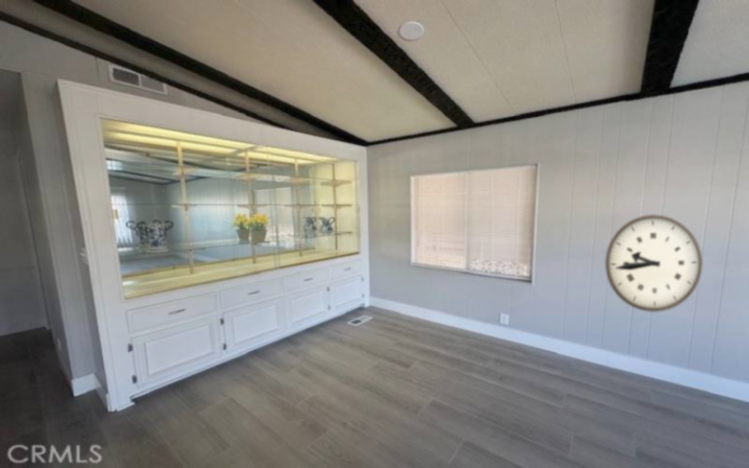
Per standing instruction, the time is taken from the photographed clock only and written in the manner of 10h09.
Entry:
9h44
